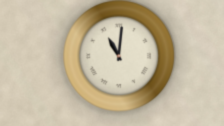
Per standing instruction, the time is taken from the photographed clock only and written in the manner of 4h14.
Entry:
11h01
